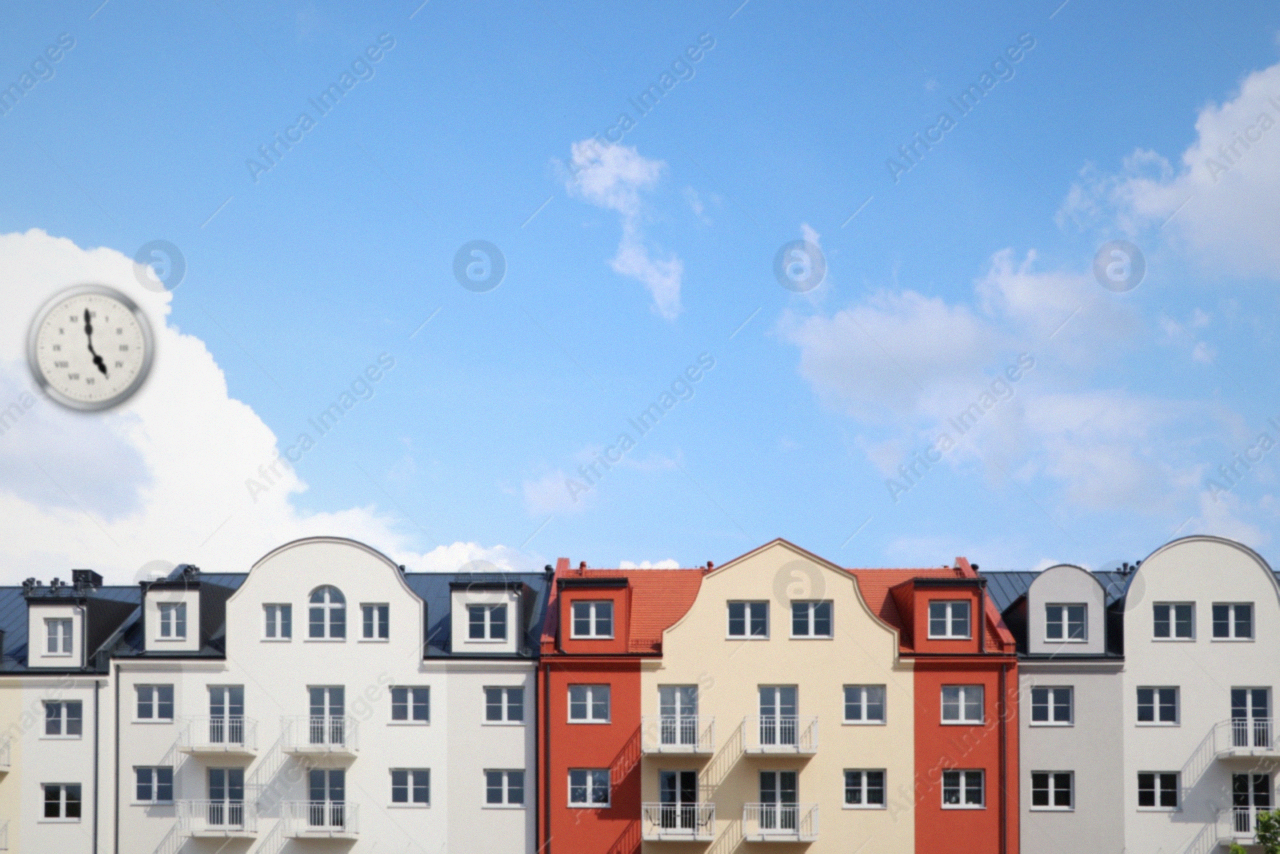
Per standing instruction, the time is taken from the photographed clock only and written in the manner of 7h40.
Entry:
4h59
